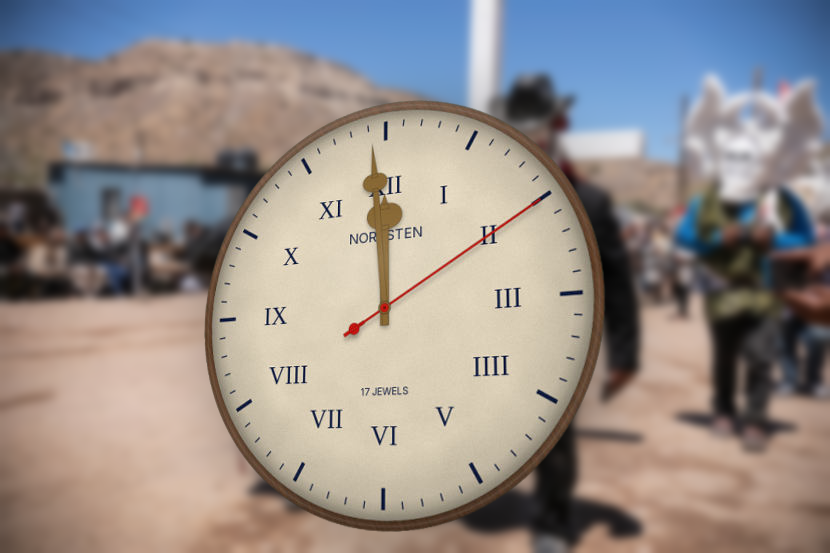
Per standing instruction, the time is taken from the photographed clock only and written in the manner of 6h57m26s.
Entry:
11h59m10s
